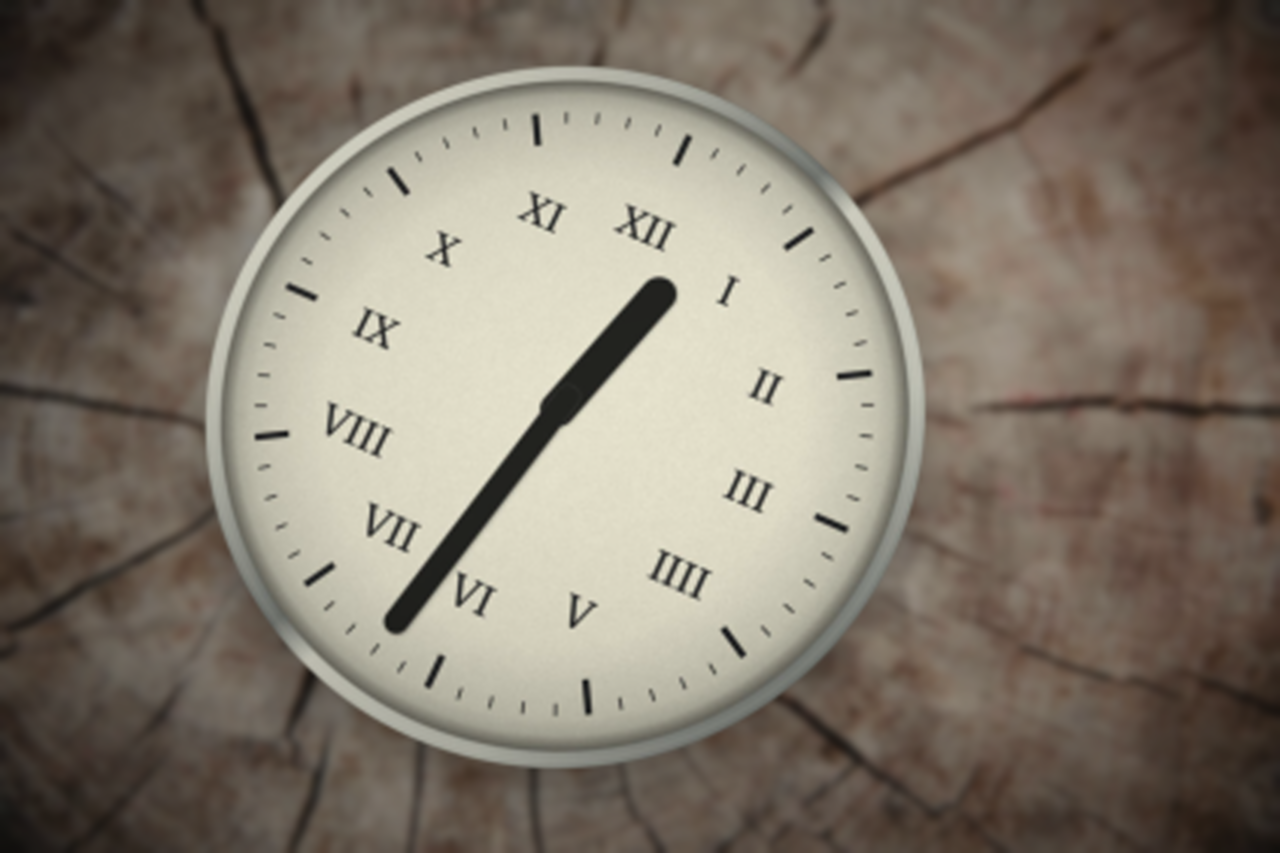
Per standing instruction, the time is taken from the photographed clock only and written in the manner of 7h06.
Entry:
12h32
